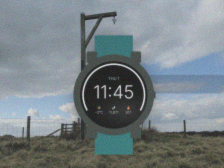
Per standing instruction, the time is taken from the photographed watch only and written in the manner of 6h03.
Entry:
11h45
